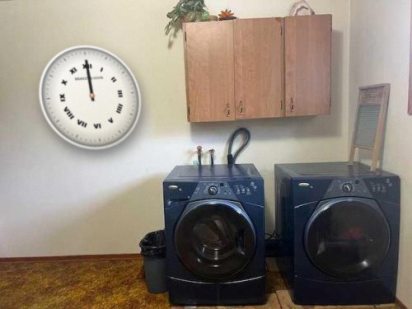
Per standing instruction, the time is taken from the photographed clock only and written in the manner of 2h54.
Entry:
12h00
